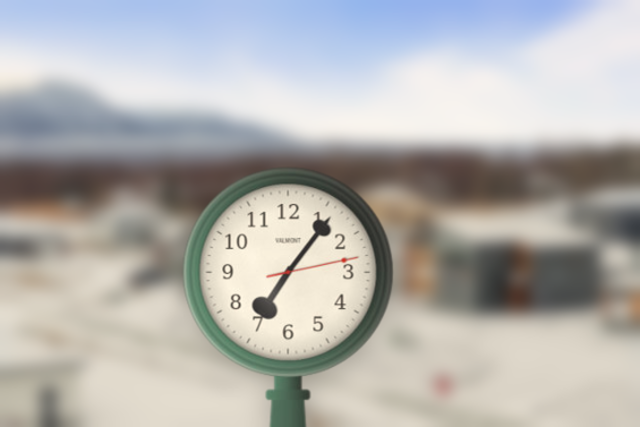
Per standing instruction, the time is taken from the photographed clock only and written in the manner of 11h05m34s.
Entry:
7h06m13s
